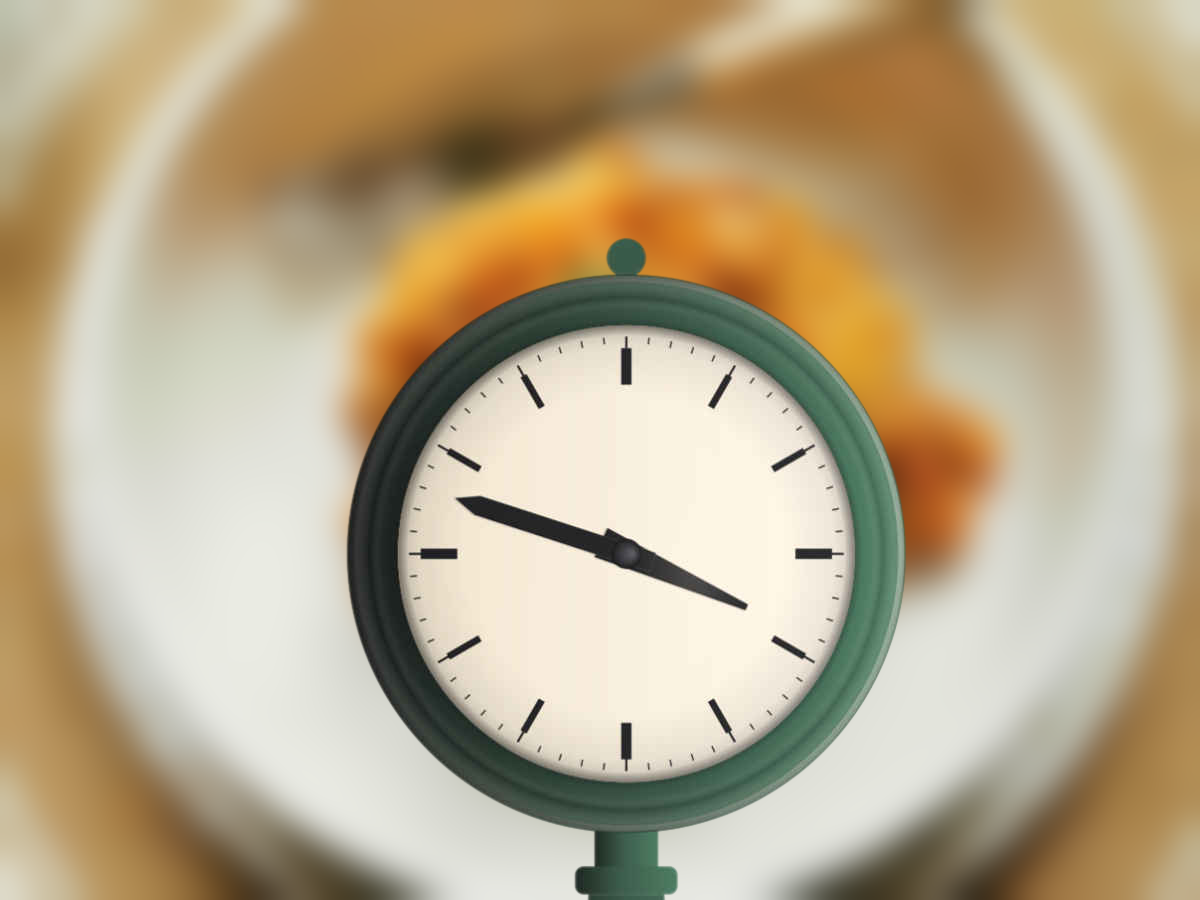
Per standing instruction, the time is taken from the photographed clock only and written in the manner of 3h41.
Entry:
3h48
